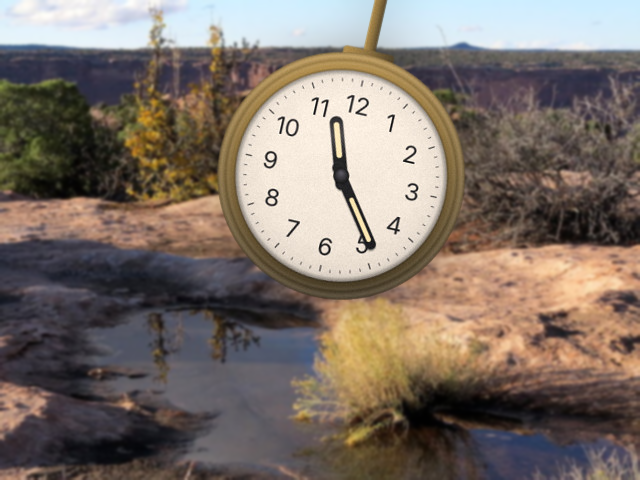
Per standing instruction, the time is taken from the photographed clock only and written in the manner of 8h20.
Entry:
11h24
